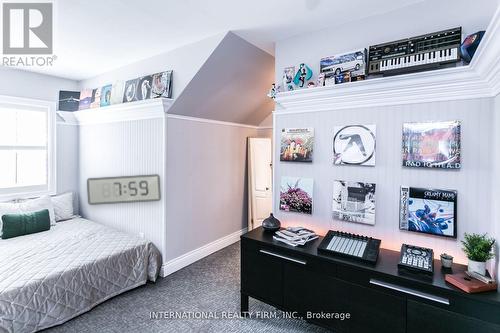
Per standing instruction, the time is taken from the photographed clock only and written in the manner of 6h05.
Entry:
7h59
